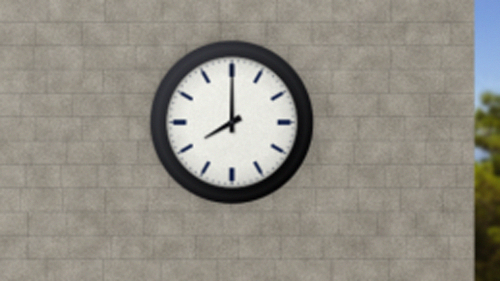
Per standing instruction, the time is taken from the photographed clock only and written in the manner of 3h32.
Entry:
8h00
